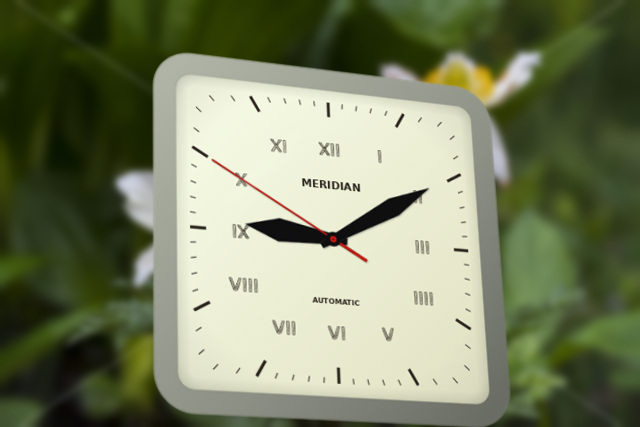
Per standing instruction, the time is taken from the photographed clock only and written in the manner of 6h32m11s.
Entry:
9h09m50s
